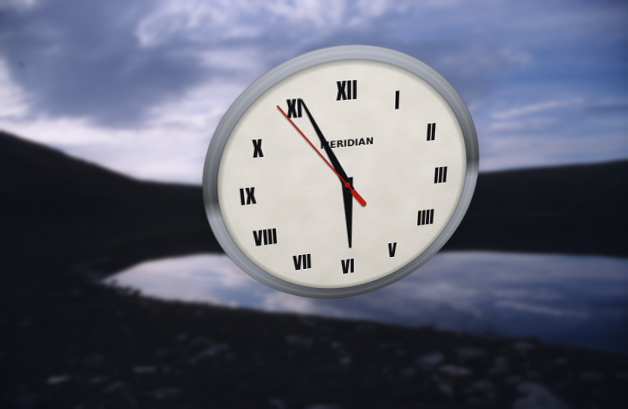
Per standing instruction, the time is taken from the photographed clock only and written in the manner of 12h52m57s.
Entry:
5h55m54s
